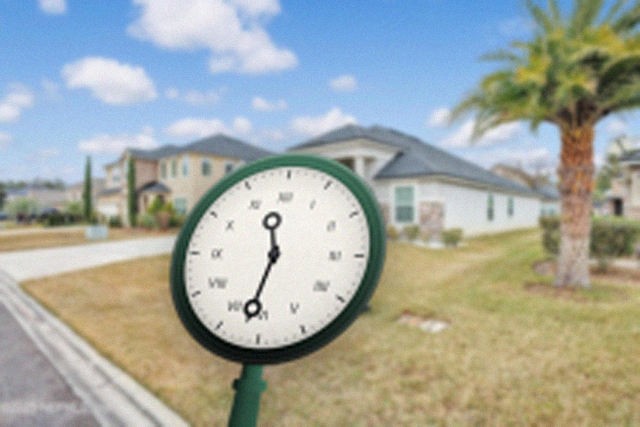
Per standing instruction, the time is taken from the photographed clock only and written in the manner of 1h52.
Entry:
11h32
